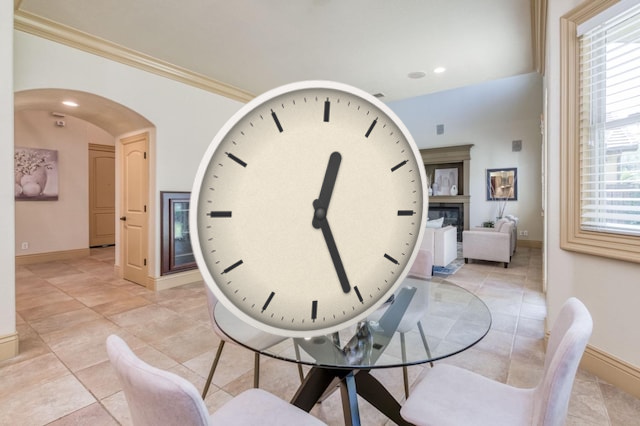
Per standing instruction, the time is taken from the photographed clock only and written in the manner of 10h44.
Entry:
12h26
